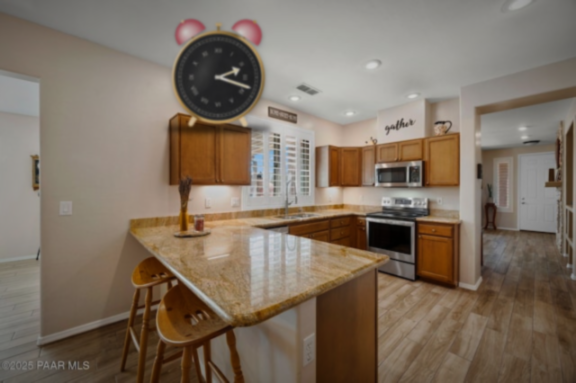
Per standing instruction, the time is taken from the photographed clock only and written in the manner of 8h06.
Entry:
2h18
